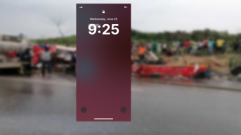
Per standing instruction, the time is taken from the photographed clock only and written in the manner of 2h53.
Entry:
9h25
